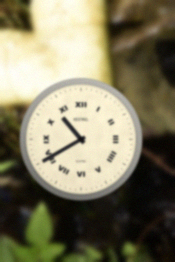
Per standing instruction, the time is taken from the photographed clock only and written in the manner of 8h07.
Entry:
10h40
